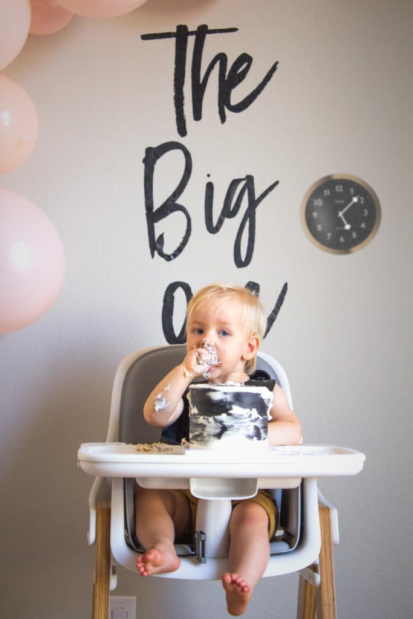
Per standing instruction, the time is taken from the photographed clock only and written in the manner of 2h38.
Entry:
5h08
